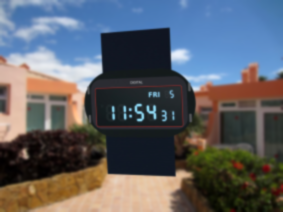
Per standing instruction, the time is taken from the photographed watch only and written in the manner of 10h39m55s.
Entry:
11h54m31s
